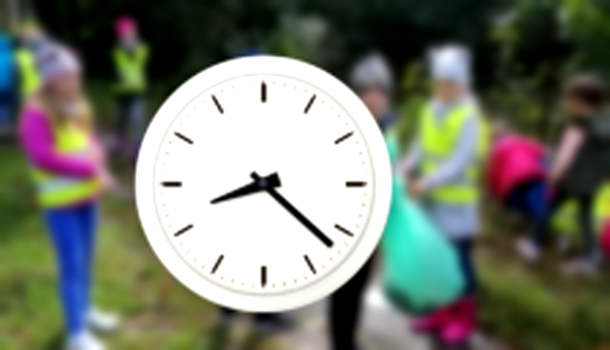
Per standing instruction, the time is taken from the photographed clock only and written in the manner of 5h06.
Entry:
8h22
